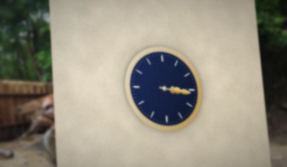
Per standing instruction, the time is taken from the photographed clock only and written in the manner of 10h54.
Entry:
3h16
